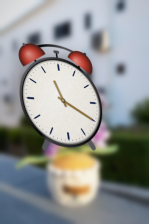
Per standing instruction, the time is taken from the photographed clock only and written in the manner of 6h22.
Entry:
11h20
